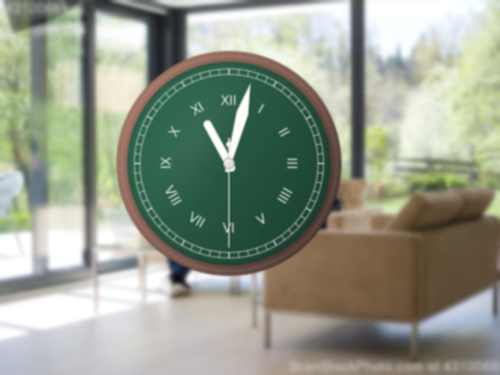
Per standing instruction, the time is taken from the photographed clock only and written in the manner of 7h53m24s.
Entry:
11h02m30s
